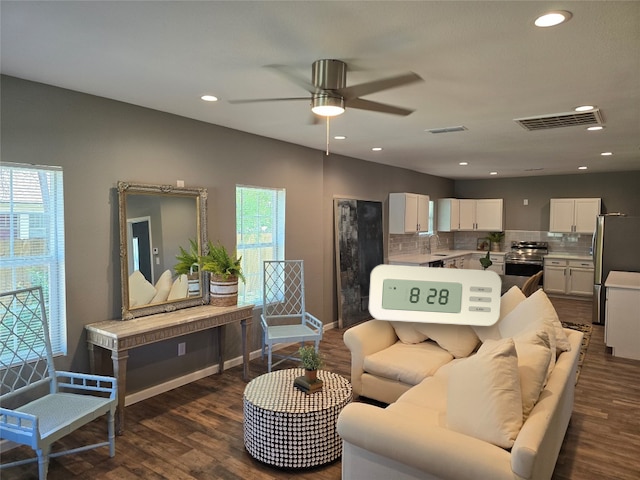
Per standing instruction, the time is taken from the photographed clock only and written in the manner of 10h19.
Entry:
8h28
